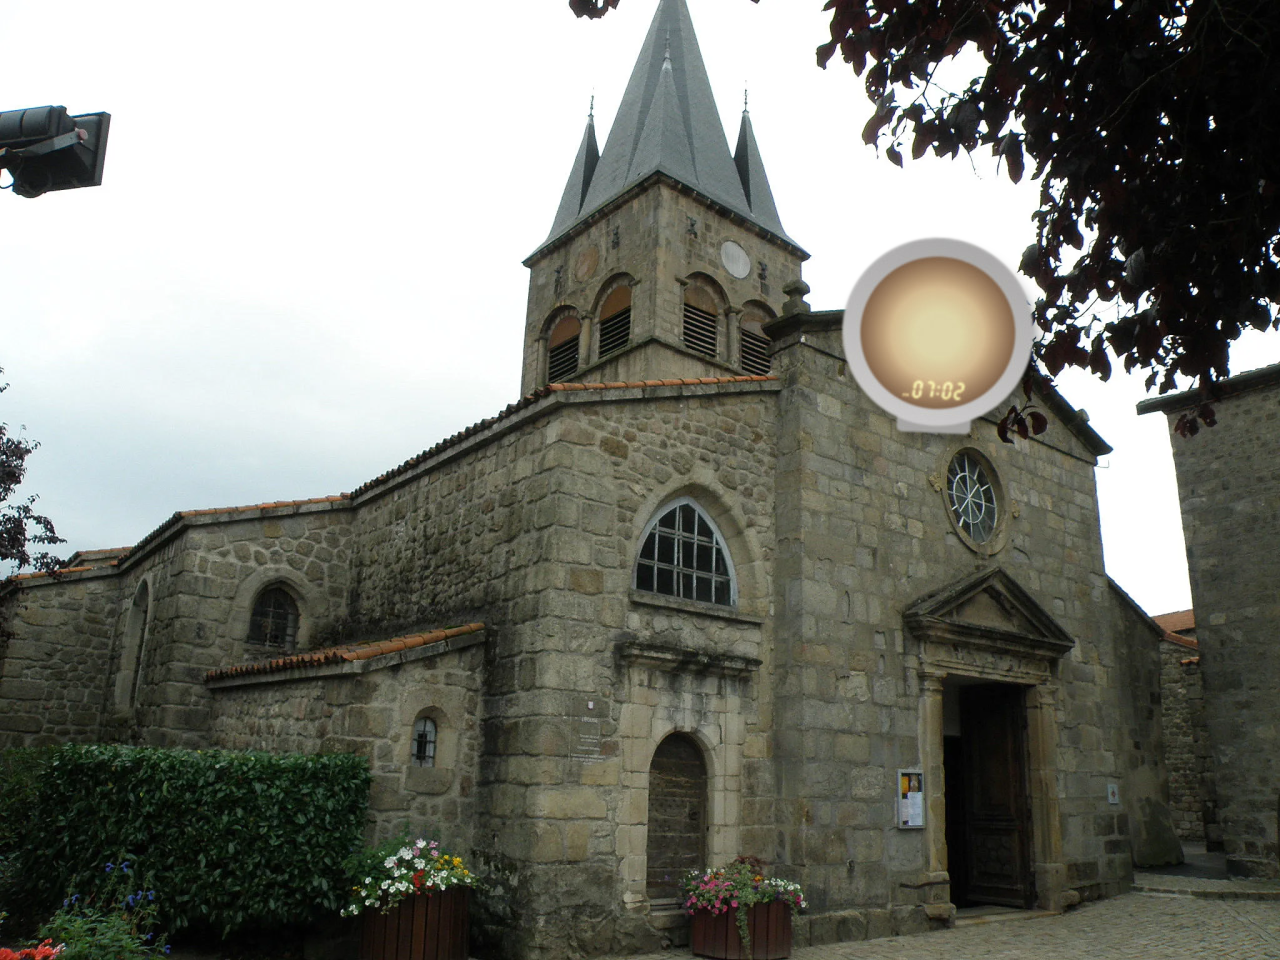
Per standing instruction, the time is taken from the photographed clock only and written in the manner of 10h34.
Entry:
7h02
